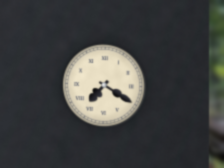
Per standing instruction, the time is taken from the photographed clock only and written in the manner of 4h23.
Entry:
7h20
